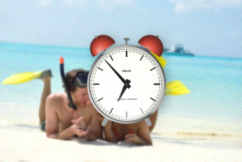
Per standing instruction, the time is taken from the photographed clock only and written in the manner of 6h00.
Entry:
6h53
